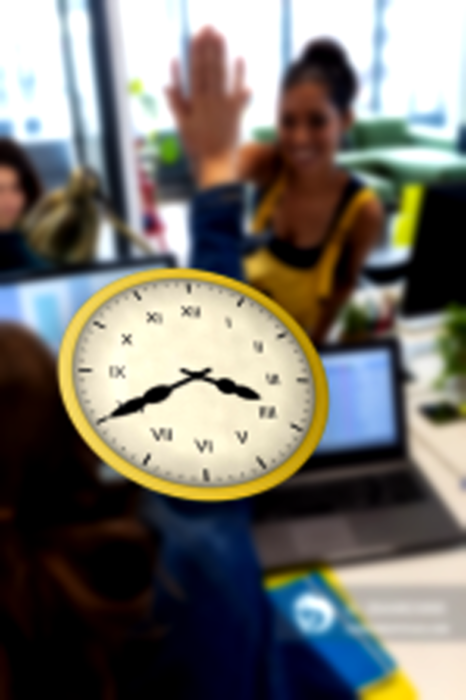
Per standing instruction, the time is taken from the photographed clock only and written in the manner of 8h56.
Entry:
3h40
